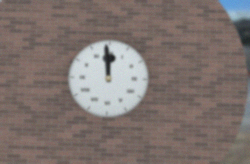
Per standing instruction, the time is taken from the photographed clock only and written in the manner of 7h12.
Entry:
11h59
